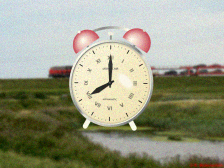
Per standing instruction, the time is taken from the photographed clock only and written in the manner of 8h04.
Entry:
8h00
